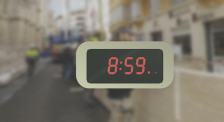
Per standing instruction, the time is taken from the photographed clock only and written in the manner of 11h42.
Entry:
8h59
